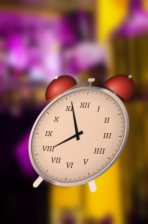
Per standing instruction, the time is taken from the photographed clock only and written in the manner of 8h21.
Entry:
7h56
